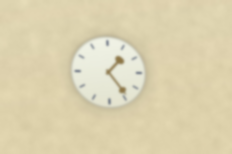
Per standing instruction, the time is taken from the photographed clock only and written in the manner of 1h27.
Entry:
1h24
